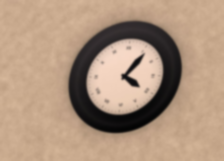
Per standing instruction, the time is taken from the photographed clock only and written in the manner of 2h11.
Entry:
4h06
